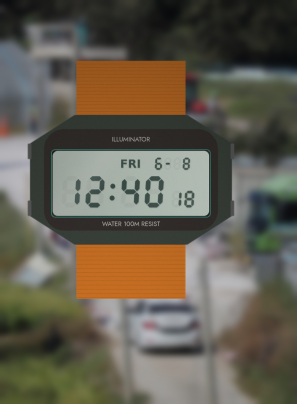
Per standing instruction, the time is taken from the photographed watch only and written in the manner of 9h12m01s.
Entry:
12h40m18s
